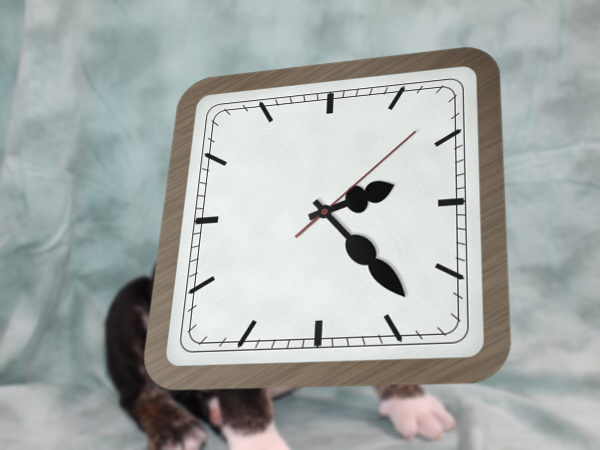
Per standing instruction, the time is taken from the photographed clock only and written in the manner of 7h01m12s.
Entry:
2h23m08s
